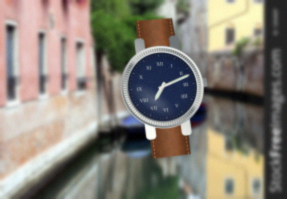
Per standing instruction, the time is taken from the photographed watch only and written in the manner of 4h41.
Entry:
7h12
